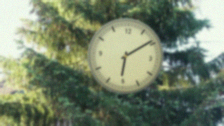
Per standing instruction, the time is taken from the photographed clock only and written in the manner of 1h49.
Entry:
6h09
